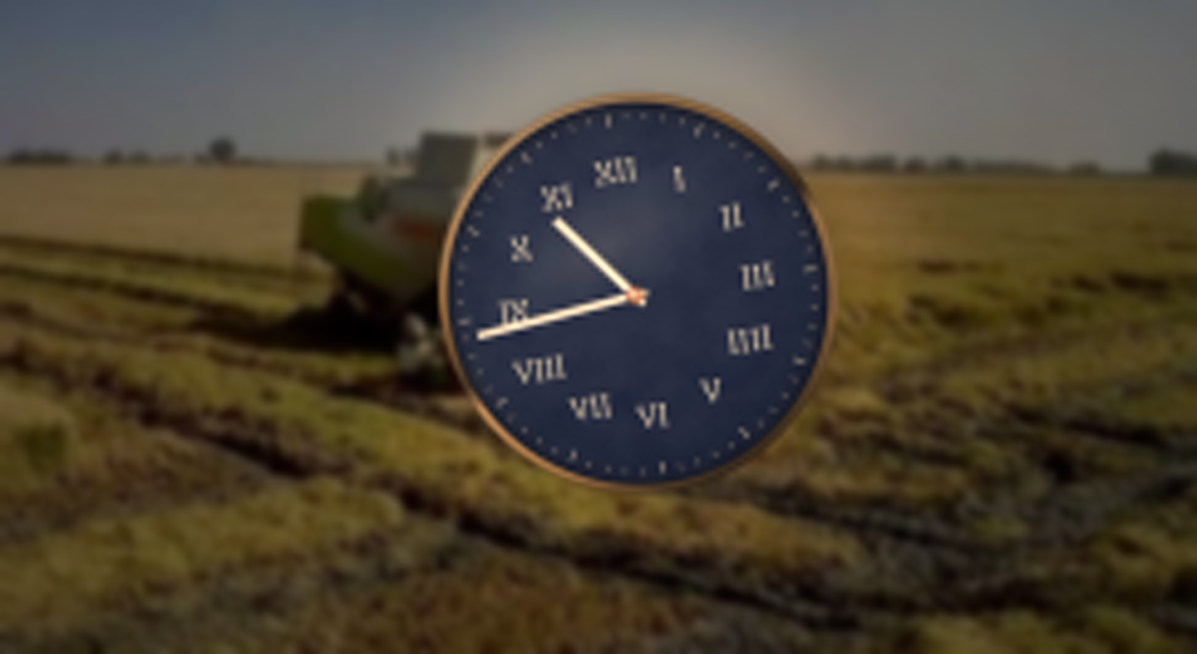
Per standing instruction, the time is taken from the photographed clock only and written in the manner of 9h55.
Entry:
10h44
